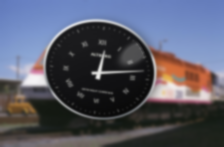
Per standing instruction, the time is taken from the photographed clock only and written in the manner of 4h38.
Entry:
12h13
